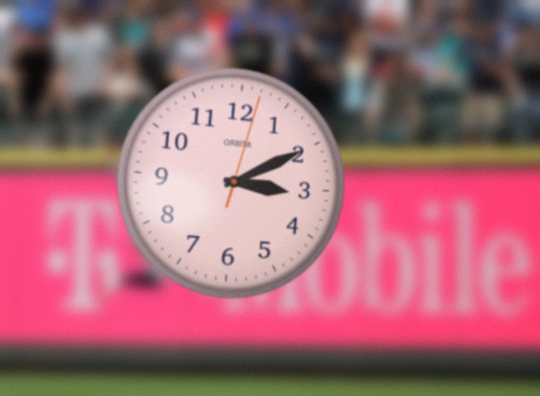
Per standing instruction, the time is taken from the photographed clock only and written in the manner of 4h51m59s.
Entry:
3h10m02s
